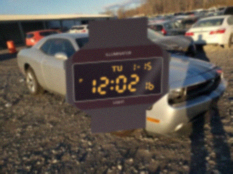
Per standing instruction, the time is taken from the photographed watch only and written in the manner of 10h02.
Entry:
12h02
